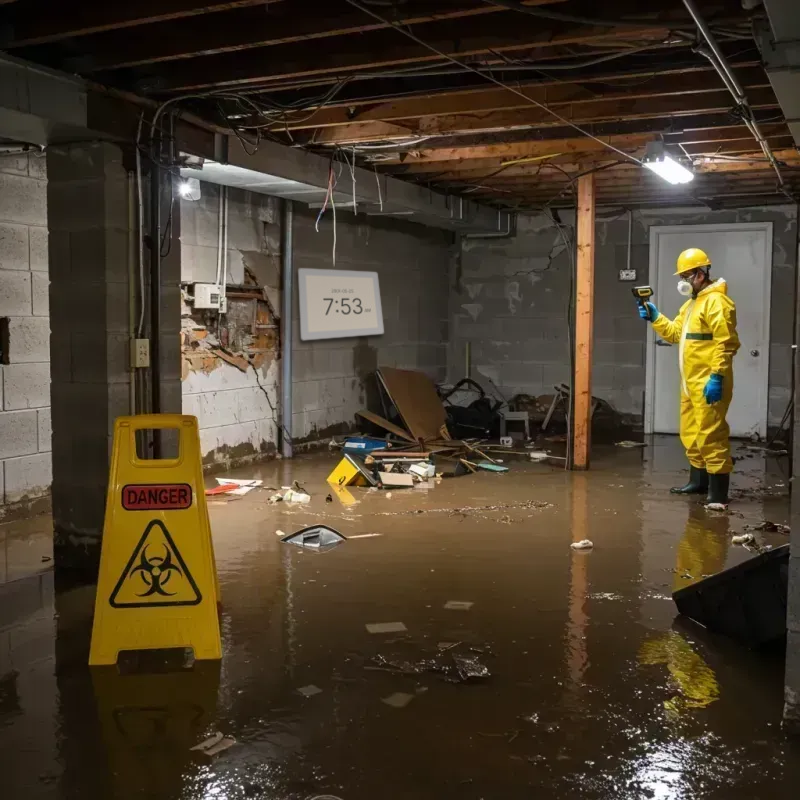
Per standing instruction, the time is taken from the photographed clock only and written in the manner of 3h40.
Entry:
7h53
